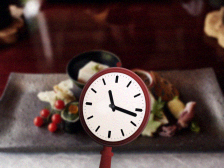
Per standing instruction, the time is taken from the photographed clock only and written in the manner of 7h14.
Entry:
11h17
